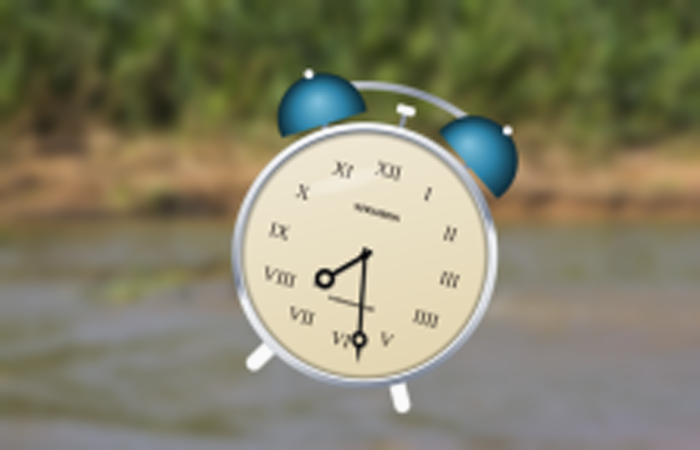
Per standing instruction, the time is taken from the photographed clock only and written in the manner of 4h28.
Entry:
7h28
